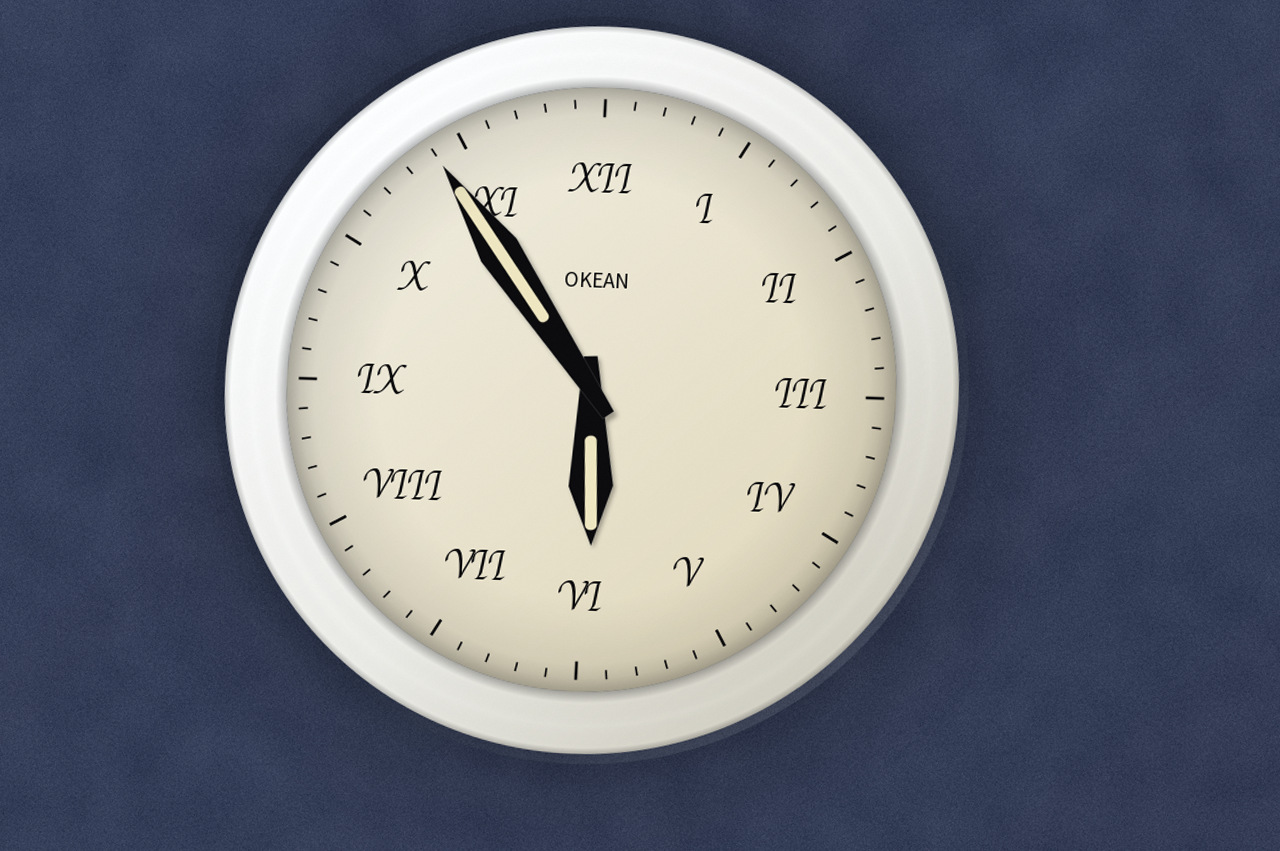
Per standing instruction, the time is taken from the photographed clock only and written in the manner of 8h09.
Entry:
5h54
